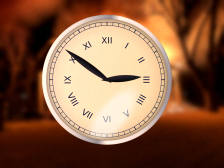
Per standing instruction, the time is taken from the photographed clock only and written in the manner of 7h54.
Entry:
2h51
